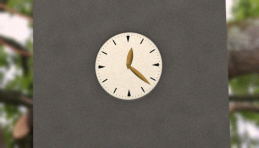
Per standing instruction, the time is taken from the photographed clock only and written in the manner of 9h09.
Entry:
12h22
